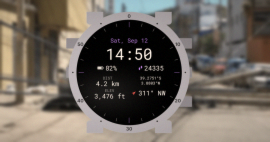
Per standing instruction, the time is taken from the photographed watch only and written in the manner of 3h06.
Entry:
14h50
